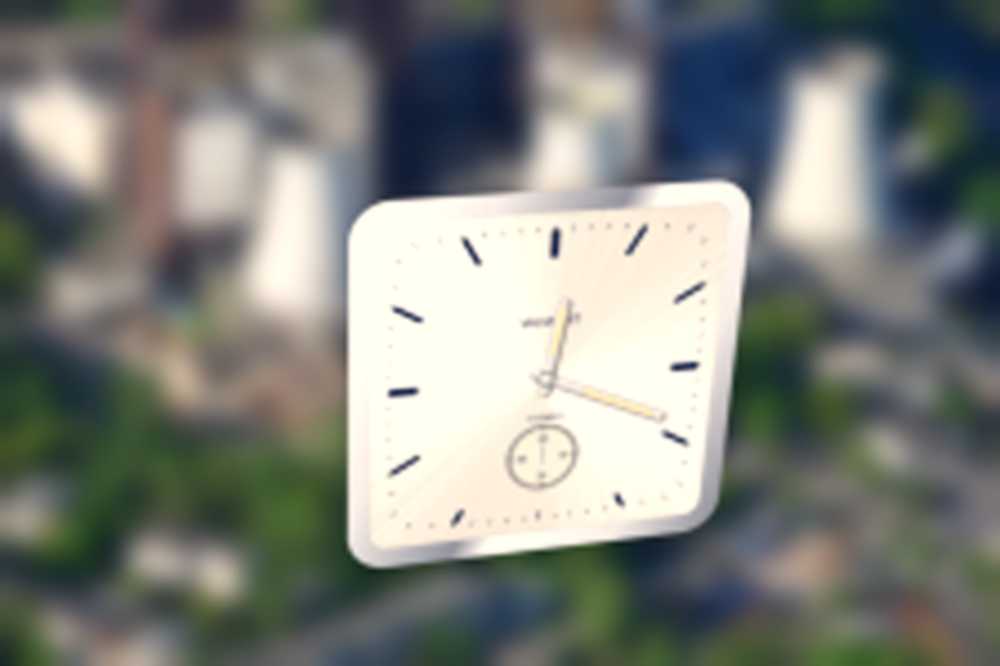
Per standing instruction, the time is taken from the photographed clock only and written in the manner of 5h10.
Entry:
12h19
